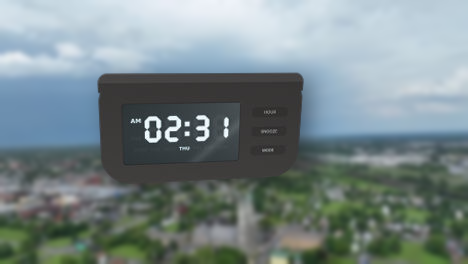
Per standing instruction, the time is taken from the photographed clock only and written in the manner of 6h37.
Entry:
2h31
